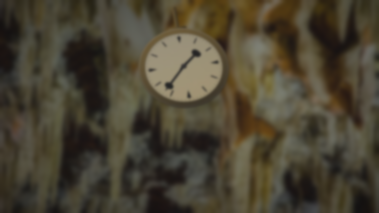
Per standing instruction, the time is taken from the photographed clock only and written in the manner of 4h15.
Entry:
1h37
